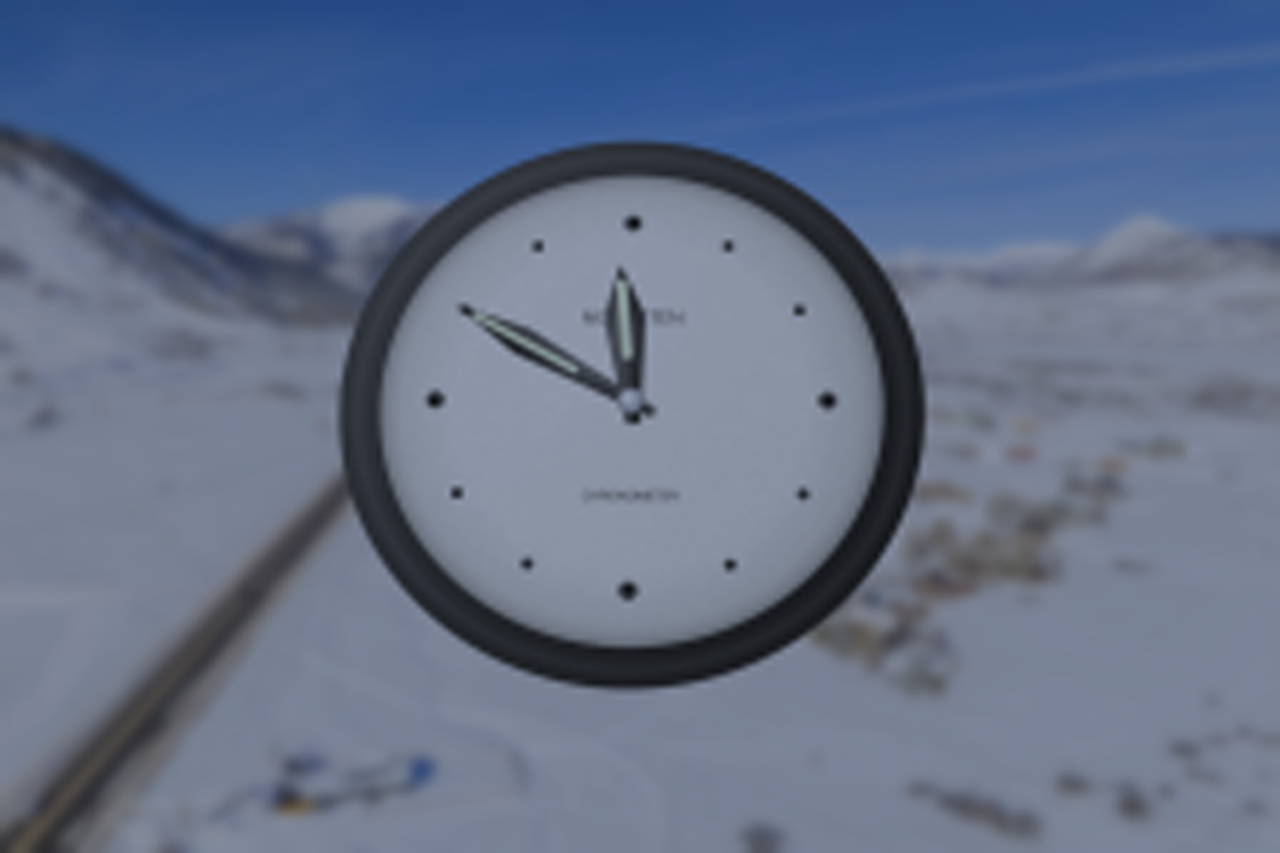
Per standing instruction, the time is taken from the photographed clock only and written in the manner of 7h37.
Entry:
11h50
